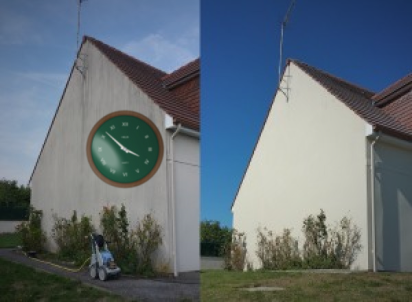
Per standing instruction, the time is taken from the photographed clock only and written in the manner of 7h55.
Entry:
3h52
